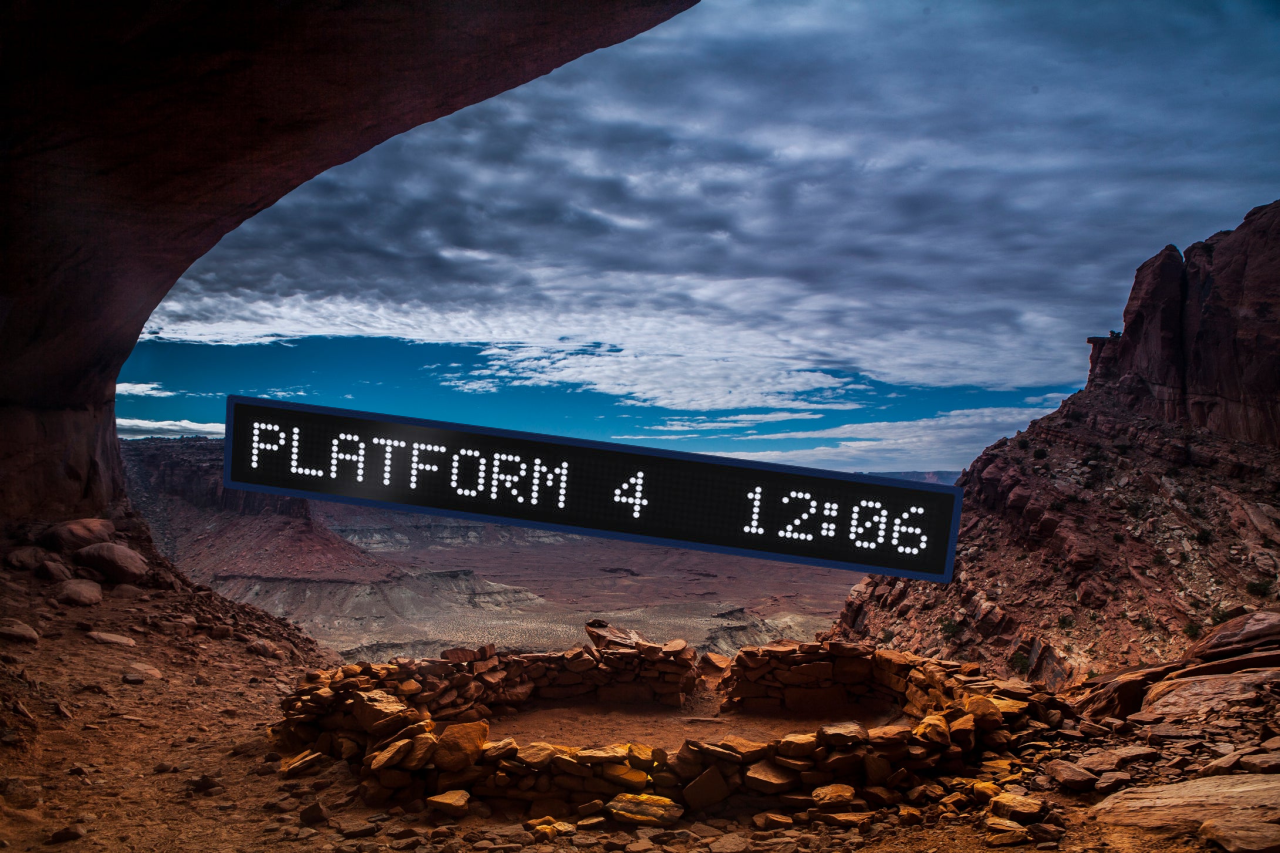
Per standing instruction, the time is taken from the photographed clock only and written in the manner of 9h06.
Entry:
12h06
